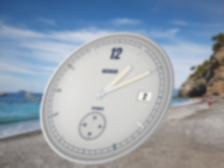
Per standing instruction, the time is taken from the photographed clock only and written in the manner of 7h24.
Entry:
1h10
